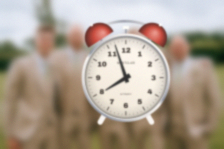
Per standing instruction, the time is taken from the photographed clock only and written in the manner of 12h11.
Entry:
7h57
